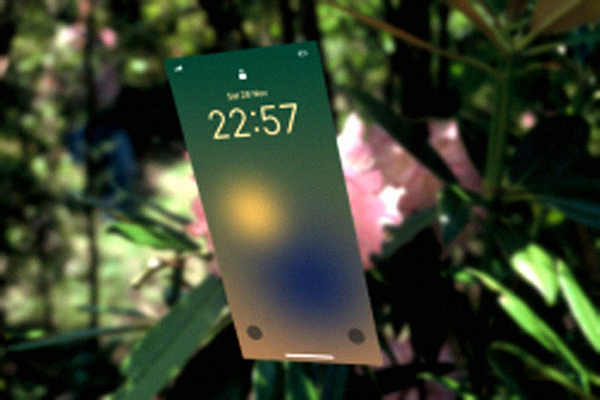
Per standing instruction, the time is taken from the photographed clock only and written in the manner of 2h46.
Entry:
22h57
